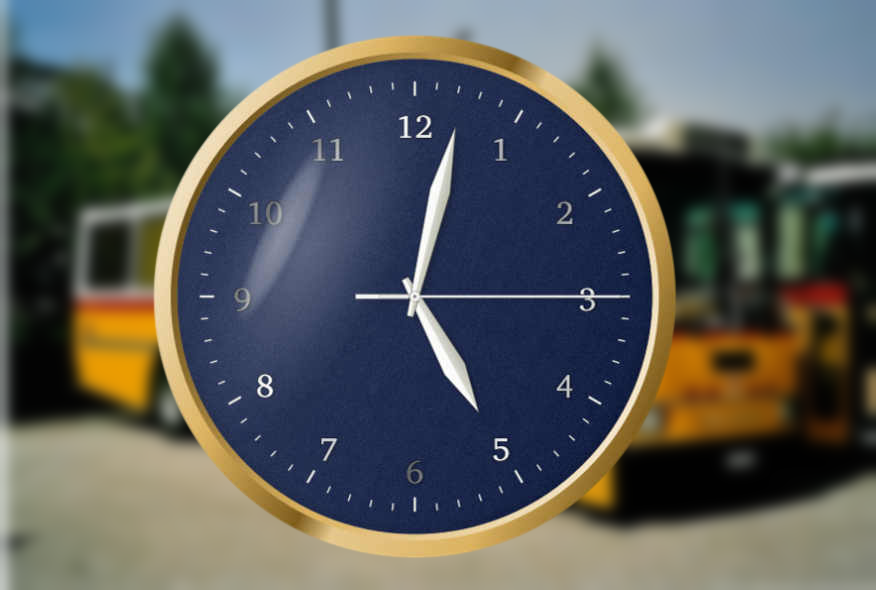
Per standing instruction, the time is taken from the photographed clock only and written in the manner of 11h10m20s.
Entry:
5h02m15s
